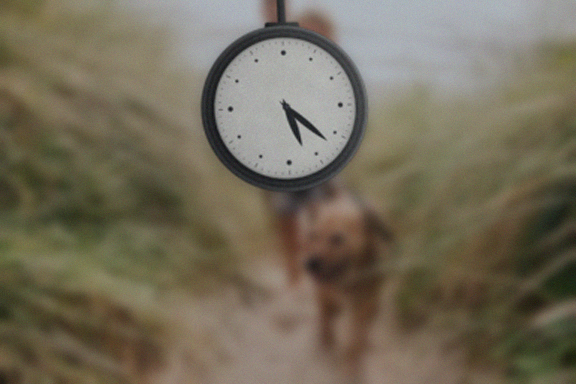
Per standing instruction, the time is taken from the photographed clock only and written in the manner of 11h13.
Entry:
5h22
